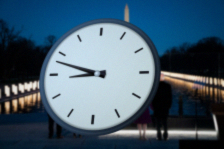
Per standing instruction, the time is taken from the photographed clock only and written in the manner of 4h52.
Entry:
8h48
